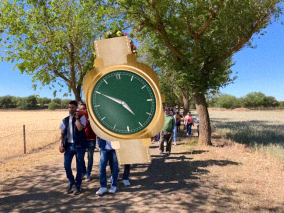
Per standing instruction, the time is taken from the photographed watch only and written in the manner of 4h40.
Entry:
4h50
